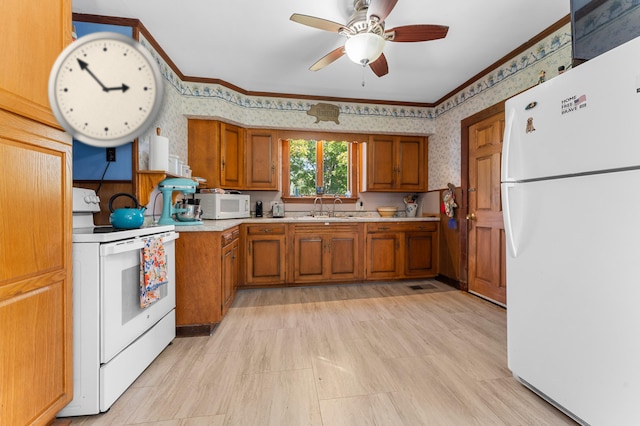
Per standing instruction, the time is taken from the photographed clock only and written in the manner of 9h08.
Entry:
2h53
